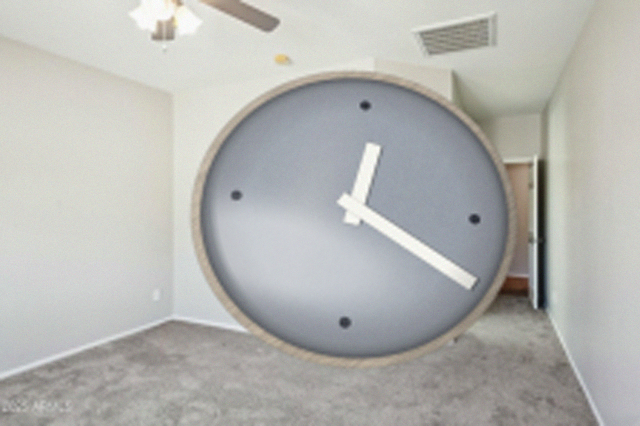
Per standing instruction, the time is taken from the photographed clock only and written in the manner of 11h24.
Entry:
12h20
